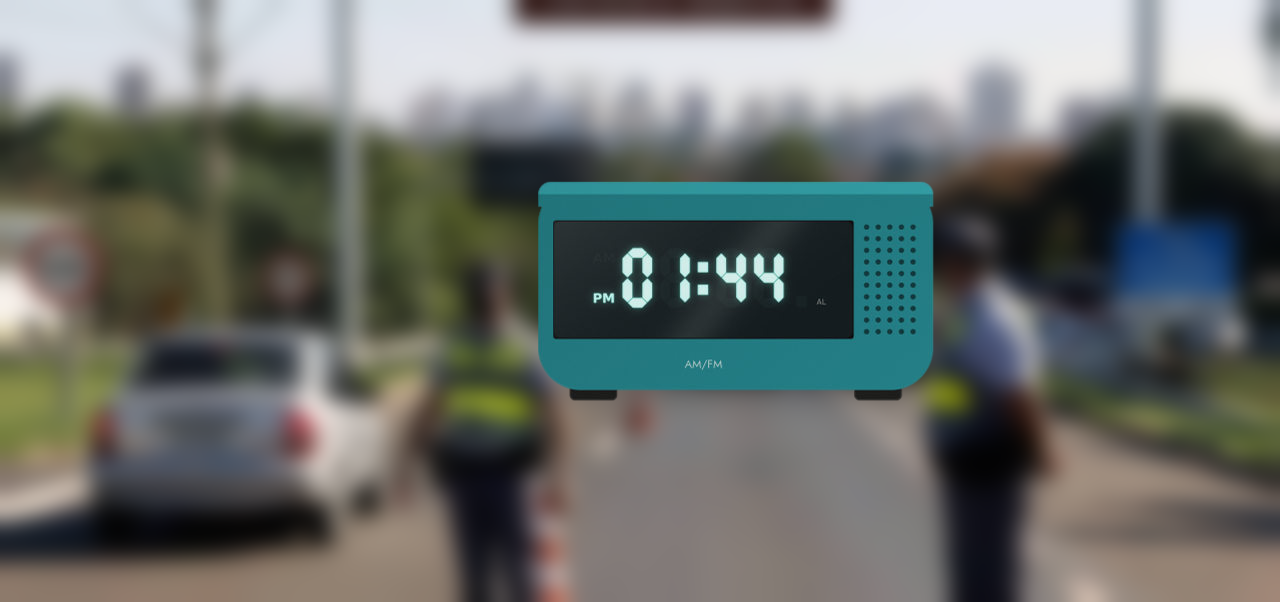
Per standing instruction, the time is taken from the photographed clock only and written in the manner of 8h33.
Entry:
1h44
